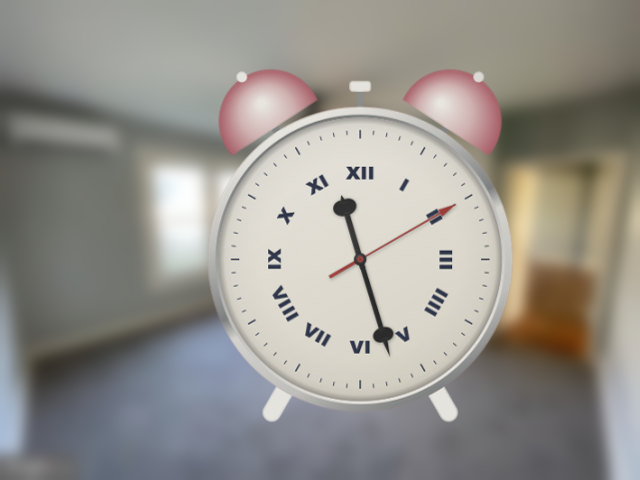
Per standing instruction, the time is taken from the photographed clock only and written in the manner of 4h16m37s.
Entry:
11h27m10s
